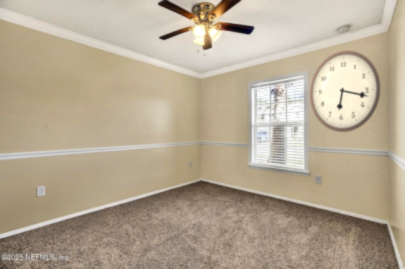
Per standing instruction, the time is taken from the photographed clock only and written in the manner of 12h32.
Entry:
6h17
